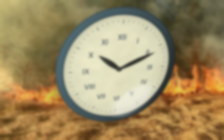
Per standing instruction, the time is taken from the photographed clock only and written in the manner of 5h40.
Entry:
10h11
